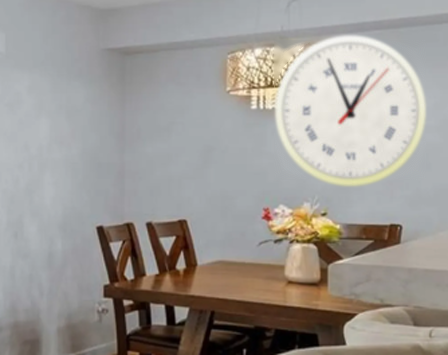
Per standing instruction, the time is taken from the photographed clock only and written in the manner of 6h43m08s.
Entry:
12h56m07s
